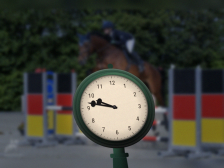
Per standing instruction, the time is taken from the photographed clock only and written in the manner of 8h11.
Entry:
9h47
